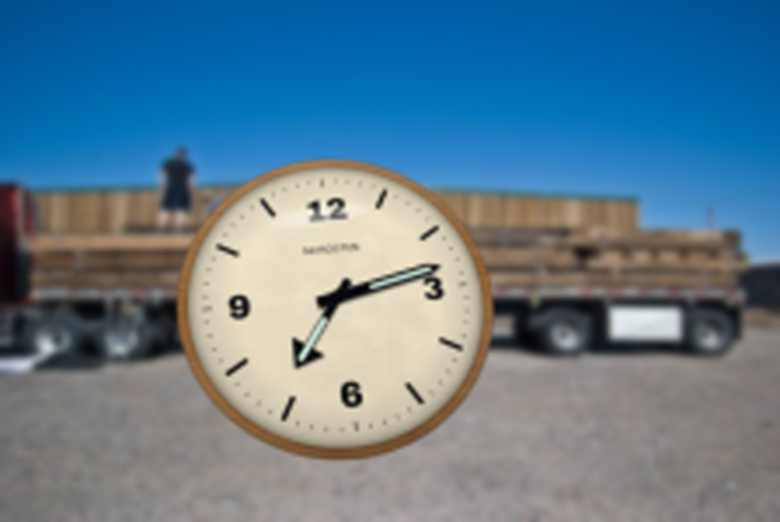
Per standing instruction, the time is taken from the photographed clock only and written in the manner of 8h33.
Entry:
7h13
